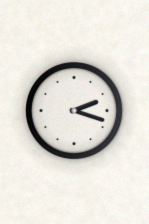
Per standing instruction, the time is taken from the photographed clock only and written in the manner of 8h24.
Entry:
2h18
